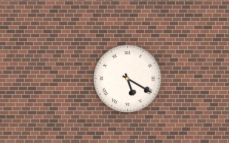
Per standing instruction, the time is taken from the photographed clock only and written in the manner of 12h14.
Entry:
5h20
